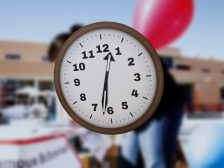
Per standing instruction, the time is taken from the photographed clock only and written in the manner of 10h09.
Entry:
12h32
